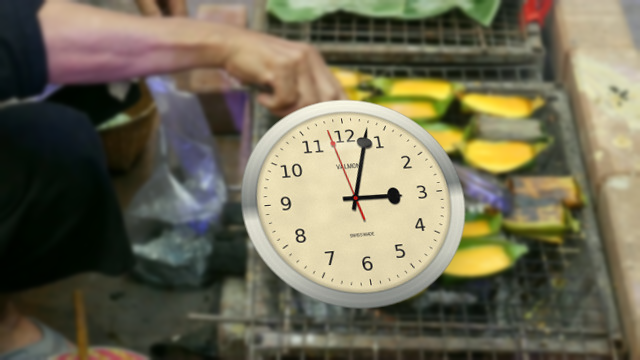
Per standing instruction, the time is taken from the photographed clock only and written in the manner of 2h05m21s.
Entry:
3h02m58s
